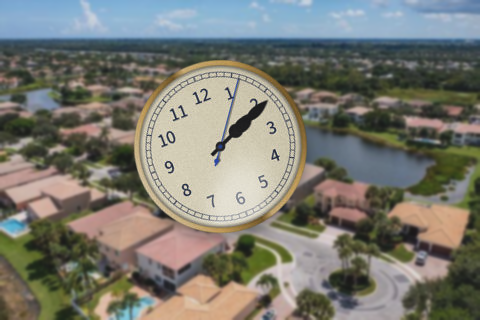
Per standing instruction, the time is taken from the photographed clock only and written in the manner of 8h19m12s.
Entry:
2h11m06s
